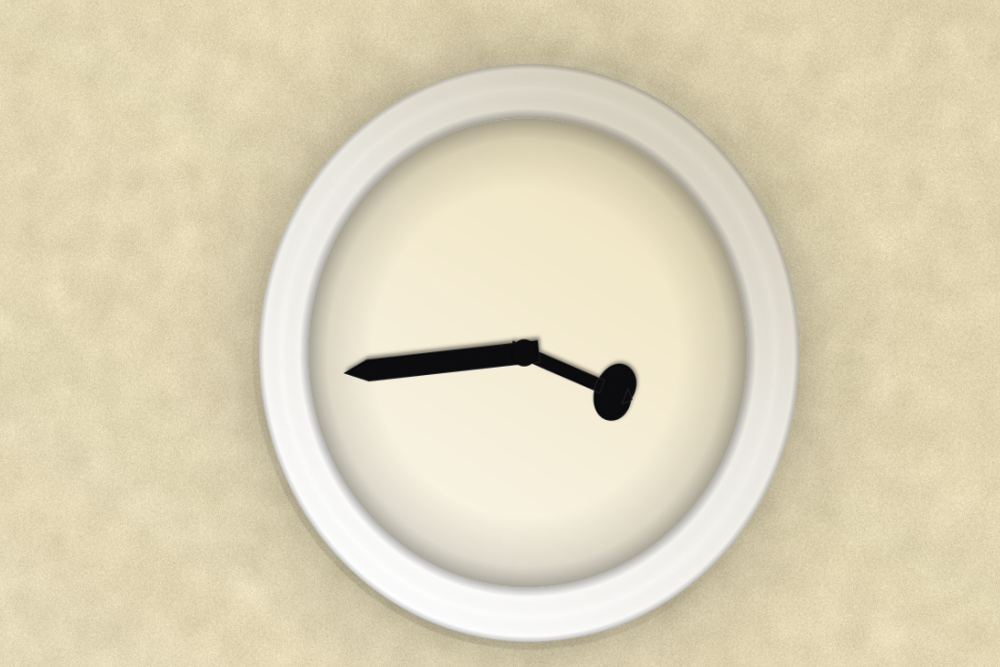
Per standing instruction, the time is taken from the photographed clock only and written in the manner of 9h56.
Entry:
3h44
